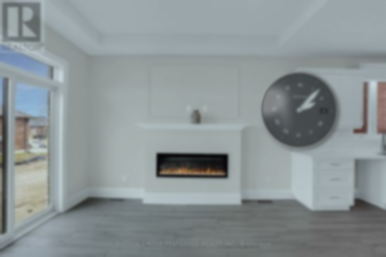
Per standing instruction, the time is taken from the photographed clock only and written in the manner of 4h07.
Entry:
2h07
